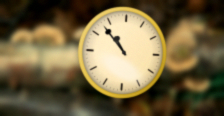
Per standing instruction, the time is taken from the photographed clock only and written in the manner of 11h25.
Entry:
10h53
